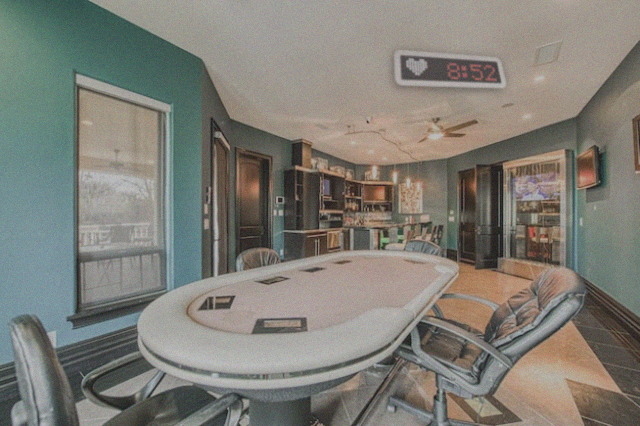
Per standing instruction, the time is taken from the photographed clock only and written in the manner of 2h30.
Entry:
8h52
